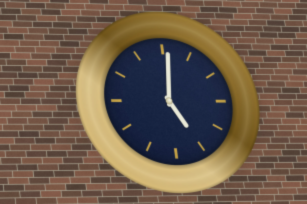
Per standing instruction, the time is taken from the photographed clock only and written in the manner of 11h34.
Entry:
5h01
